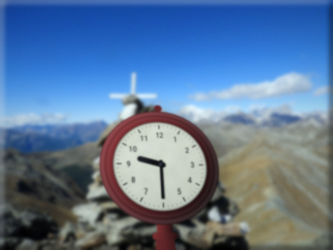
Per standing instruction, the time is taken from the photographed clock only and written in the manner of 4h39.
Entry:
9h30
